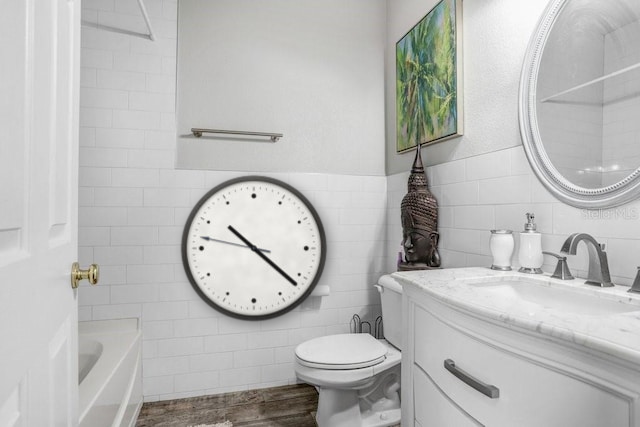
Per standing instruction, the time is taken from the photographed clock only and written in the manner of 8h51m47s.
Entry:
10h21m47s
